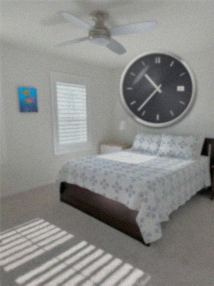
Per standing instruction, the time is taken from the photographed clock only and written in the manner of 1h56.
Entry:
10h37
